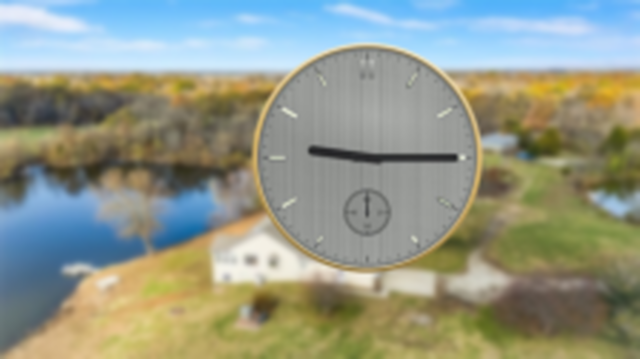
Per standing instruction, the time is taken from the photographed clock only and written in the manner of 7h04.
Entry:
9h15
